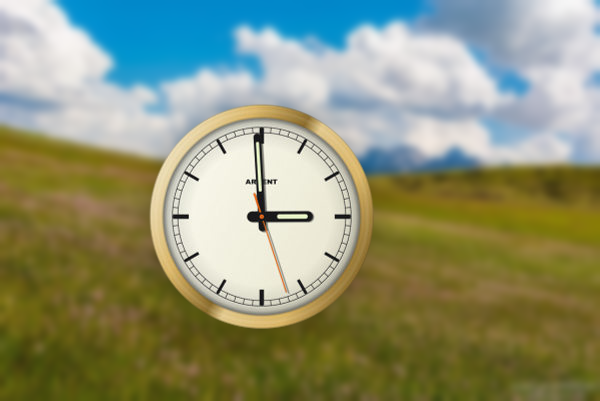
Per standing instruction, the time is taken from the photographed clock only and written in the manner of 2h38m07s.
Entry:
2h59m27s
